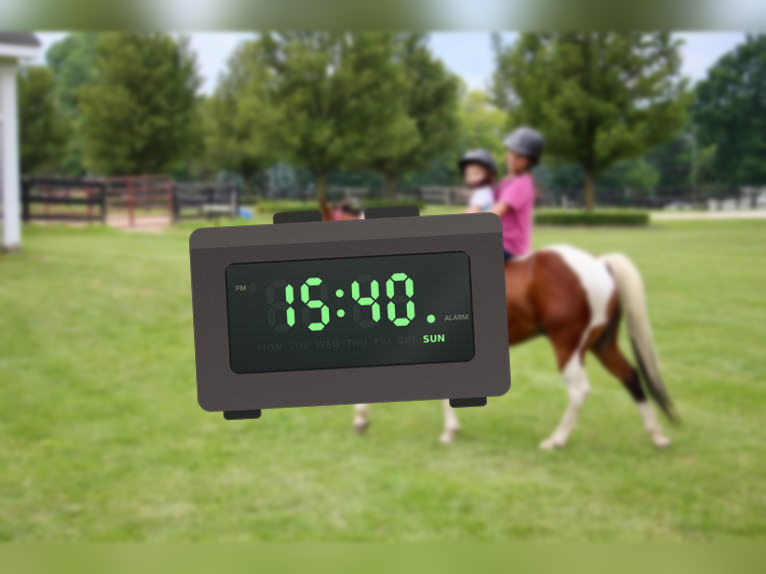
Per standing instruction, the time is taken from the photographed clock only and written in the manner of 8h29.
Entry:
15h40
